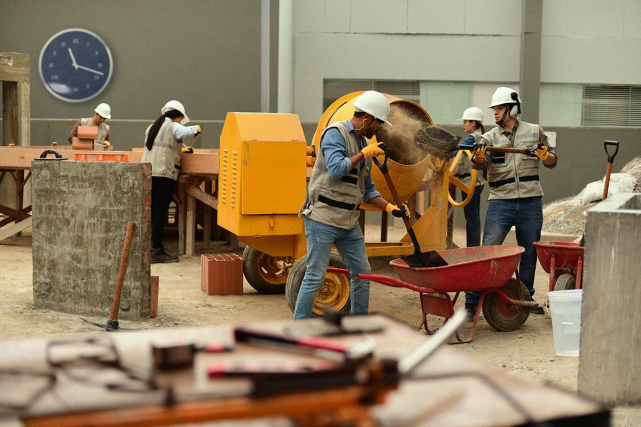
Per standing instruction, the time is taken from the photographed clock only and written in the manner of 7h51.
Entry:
11h18
